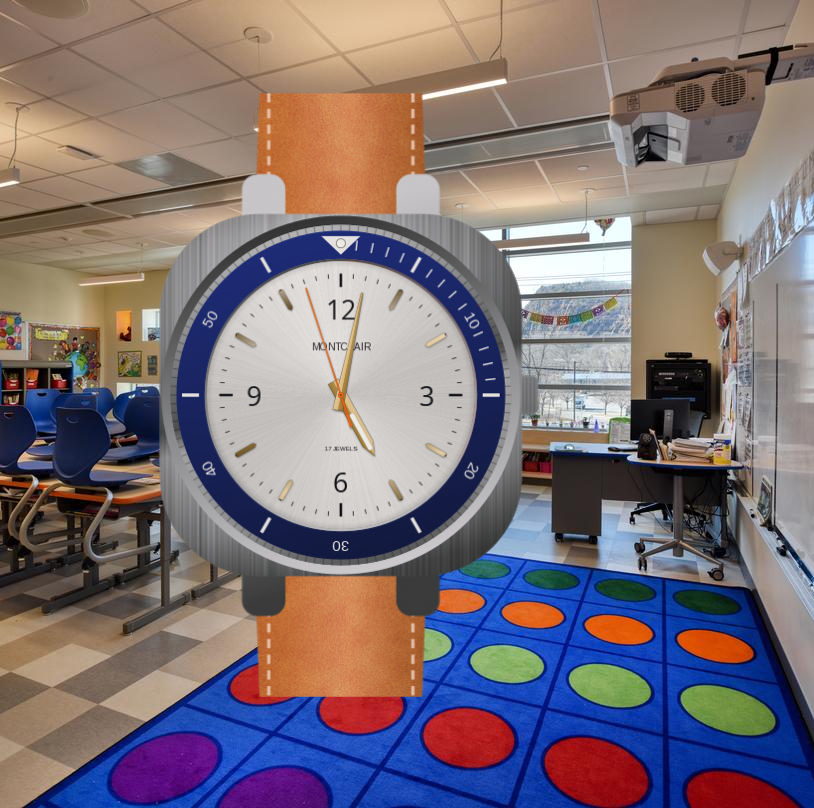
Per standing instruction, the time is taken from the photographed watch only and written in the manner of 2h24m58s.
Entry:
5h01m57s
